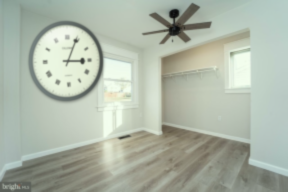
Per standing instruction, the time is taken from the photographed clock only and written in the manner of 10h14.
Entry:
3h04
